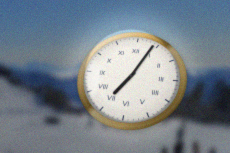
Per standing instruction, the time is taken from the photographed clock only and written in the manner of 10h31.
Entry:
7h04
